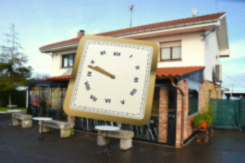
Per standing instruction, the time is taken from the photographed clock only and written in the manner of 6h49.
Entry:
9h48
